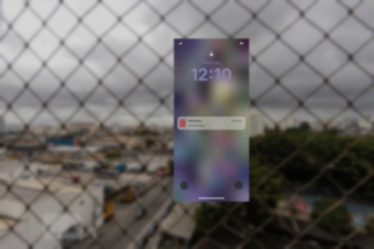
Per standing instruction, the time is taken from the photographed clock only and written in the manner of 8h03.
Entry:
12h10
